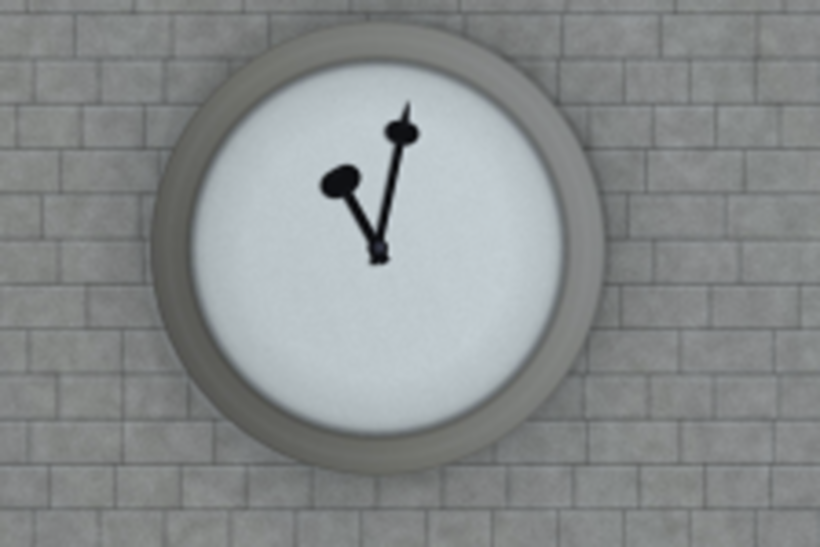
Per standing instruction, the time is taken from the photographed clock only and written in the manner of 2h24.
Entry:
11h02
